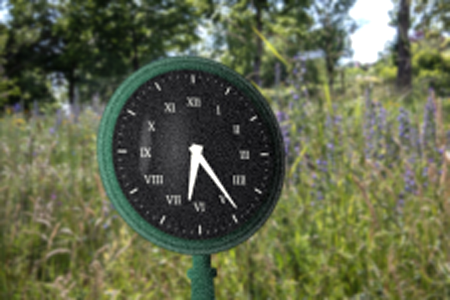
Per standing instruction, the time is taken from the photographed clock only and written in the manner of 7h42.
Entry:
6h24
